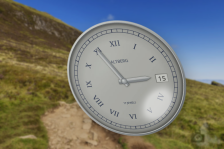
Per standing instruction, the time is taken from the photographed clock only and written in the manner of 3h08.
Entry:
2h55
